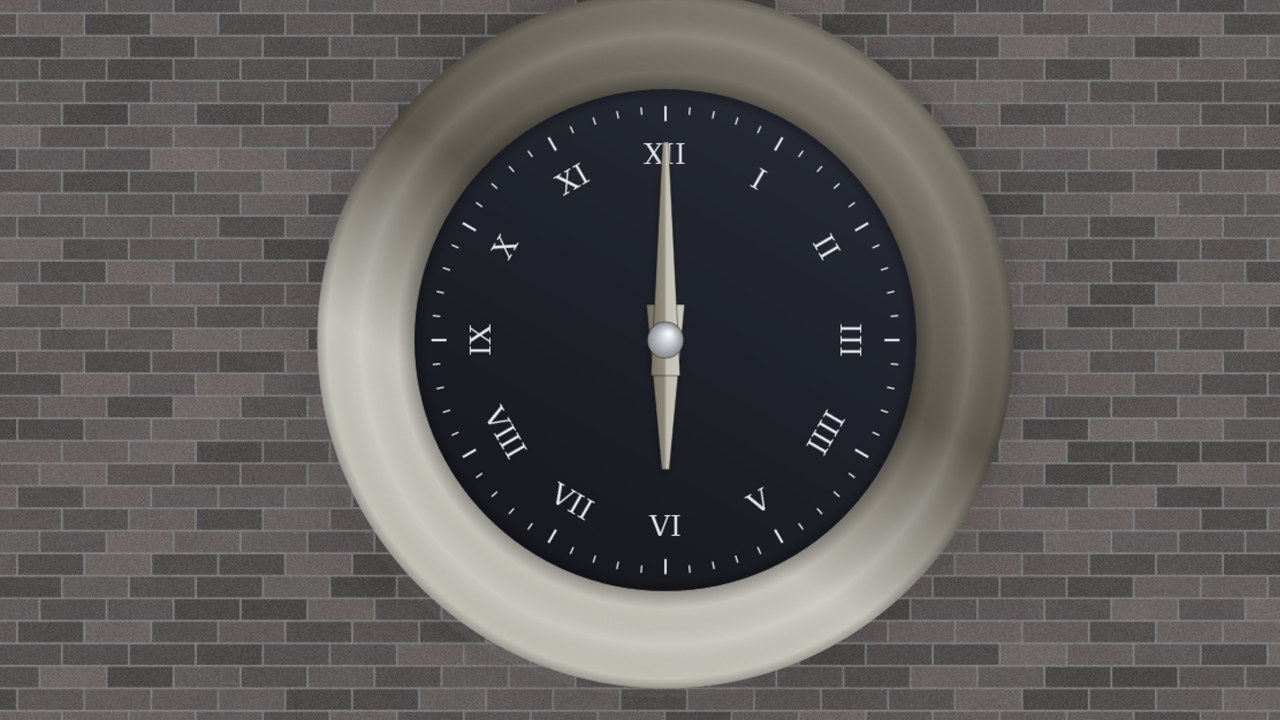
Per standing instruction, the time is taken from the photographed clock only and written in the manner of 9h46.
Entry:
6h00
